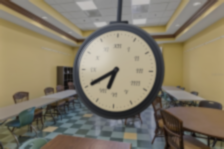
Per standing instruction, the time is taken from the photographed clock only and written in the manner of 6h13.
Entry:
6h40
